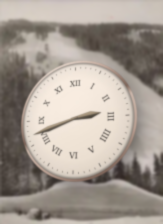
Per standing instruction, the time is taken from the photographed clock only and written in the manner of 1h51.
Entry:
2h42
